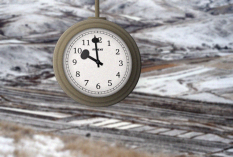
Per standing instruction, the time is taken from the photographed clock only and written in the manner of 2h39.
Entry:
9h59
